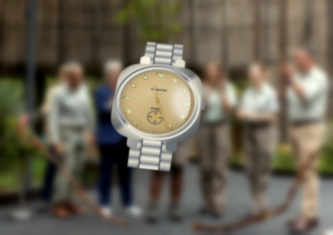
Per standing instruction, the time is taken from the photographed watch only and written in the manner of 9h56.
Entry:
11h26
